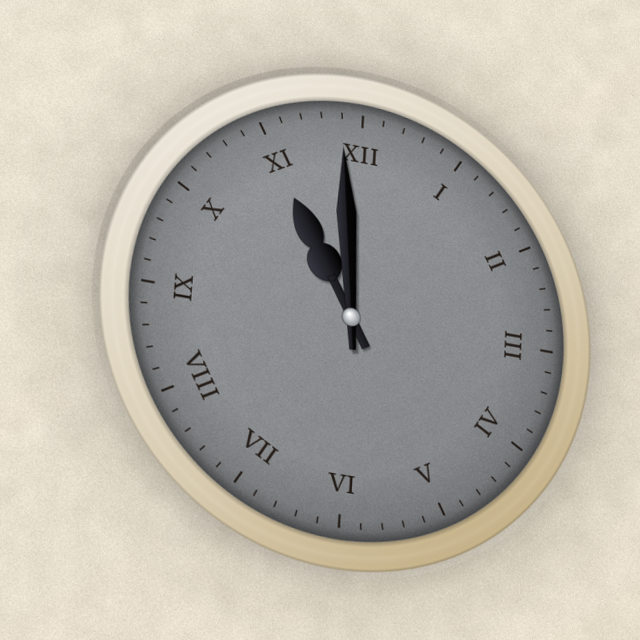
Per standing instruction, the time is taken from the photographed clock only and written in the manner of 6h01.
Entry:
10h59
